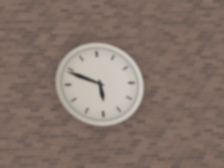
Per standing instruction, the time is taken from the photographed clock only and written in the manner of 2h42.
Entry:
5h49
